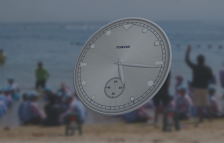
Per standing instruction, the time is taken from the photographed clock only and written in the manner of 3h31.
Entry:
5h16
